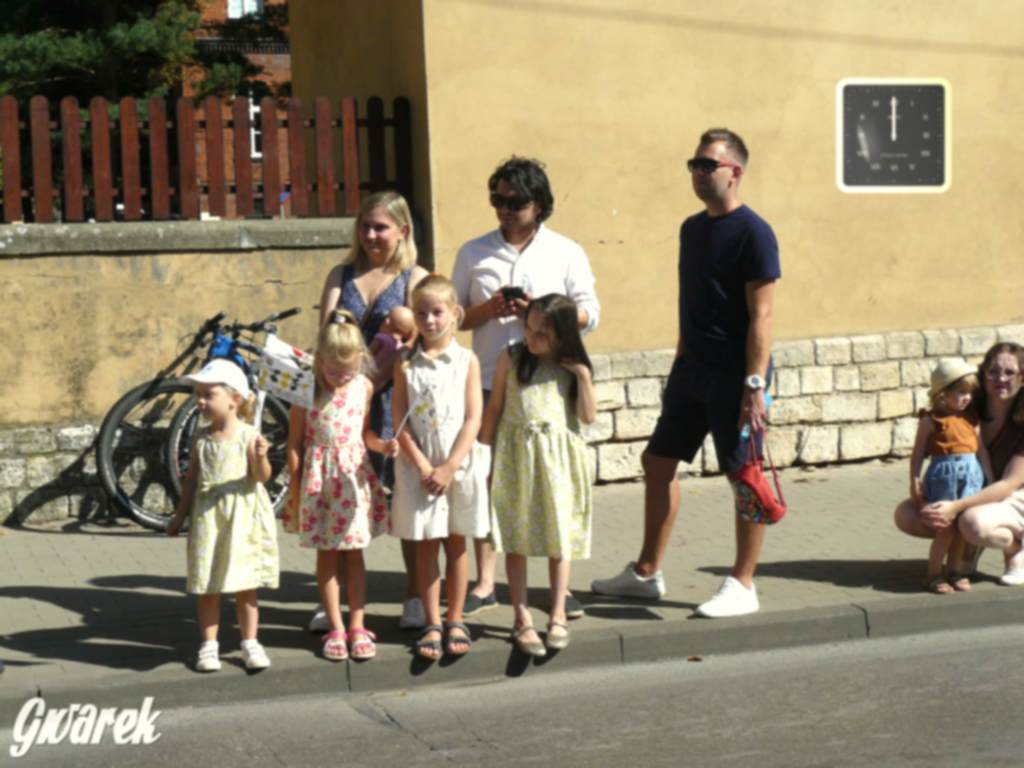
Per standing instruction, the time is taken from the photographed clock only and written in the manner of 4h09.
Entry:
12h00
